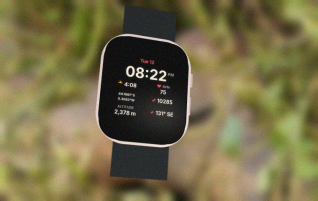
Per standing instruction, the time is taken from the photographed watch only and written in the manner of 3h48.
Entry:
8h22
